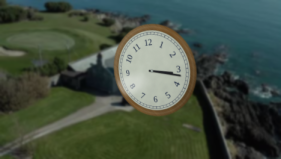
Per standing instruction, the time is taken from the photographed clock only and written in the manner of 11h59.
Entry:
3h17
